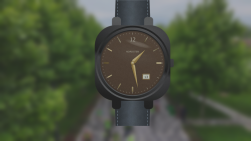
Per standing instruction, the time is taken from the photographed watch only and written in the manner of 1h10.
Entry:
1h28
